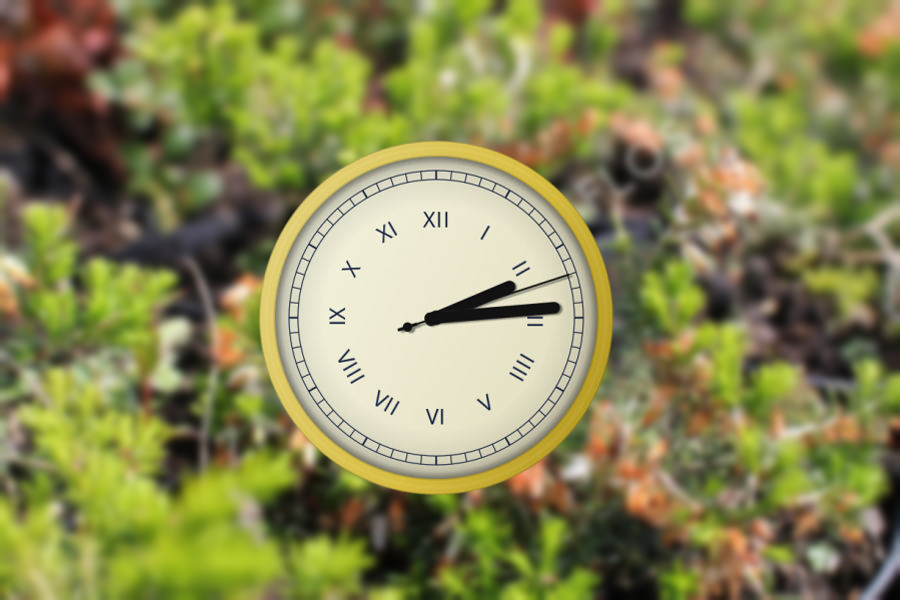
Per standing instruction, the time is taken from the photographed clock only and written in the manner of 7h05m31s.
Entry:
2h14m12s
